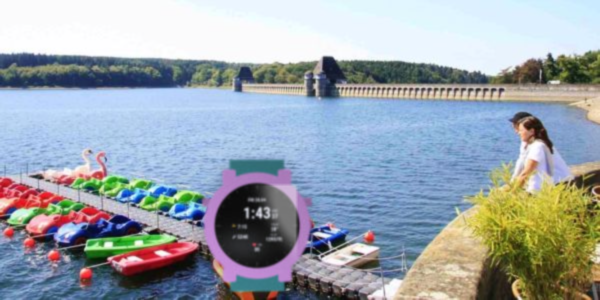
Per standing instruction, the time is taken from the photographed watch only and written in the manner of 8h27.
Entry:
1h43
